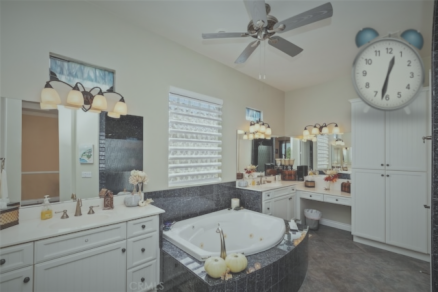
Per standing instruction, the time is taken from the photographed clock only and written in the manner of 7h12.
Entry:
12h32
